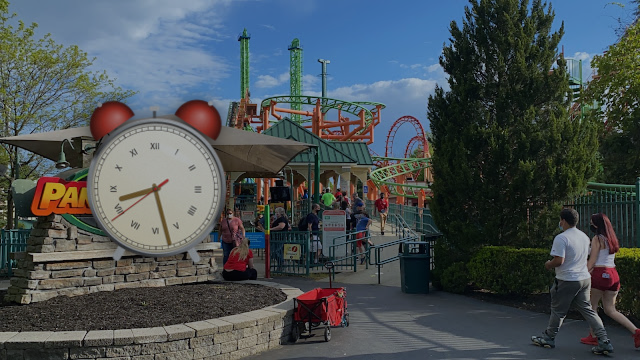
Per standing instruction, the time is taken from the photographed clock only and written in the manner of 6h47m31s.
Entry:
8h27m39s
